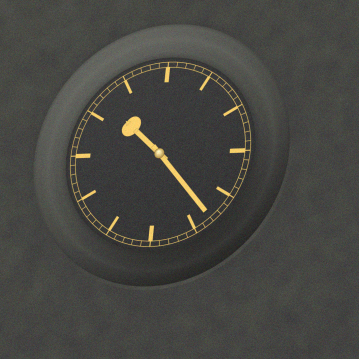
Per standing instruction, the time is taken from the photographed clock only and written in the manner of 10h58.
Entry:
10h23
